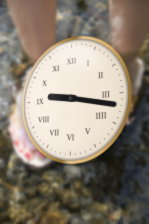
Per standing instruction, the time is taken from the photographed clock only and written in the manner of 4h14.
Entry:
9h17
